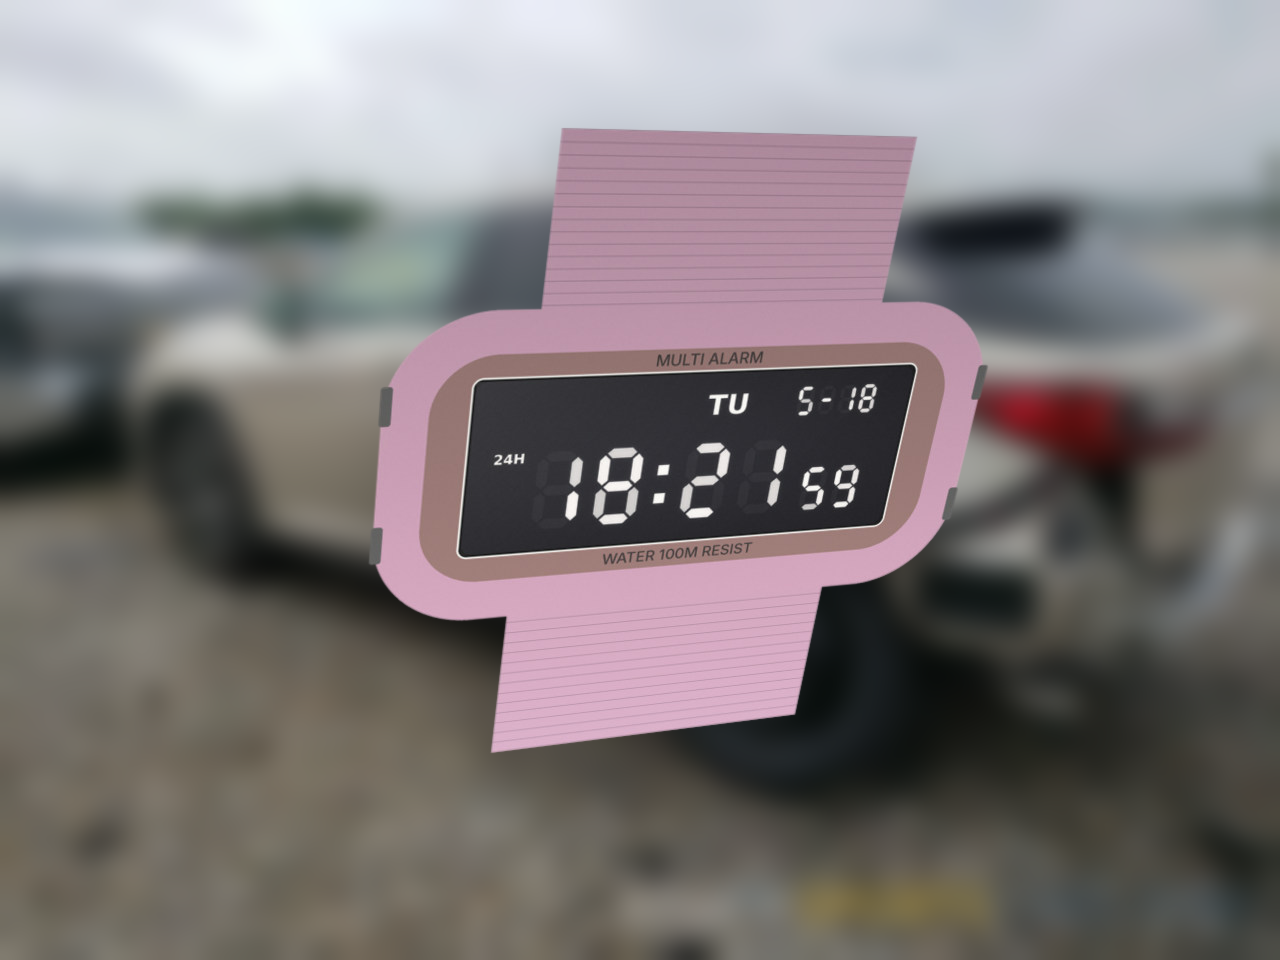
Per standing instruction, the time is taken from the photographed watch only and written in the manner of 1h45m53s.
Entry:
18h21m59s
